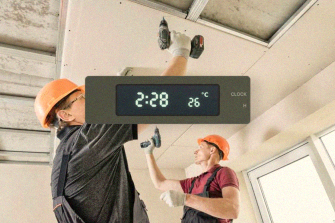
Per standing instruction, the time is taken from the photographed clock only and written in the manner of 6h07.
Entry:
2h28
